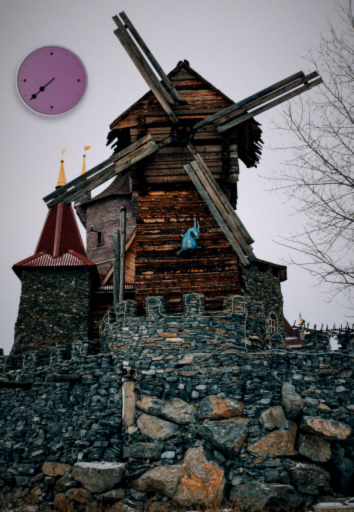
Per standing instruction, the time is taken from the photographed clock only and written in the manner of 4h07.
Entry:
7h38
